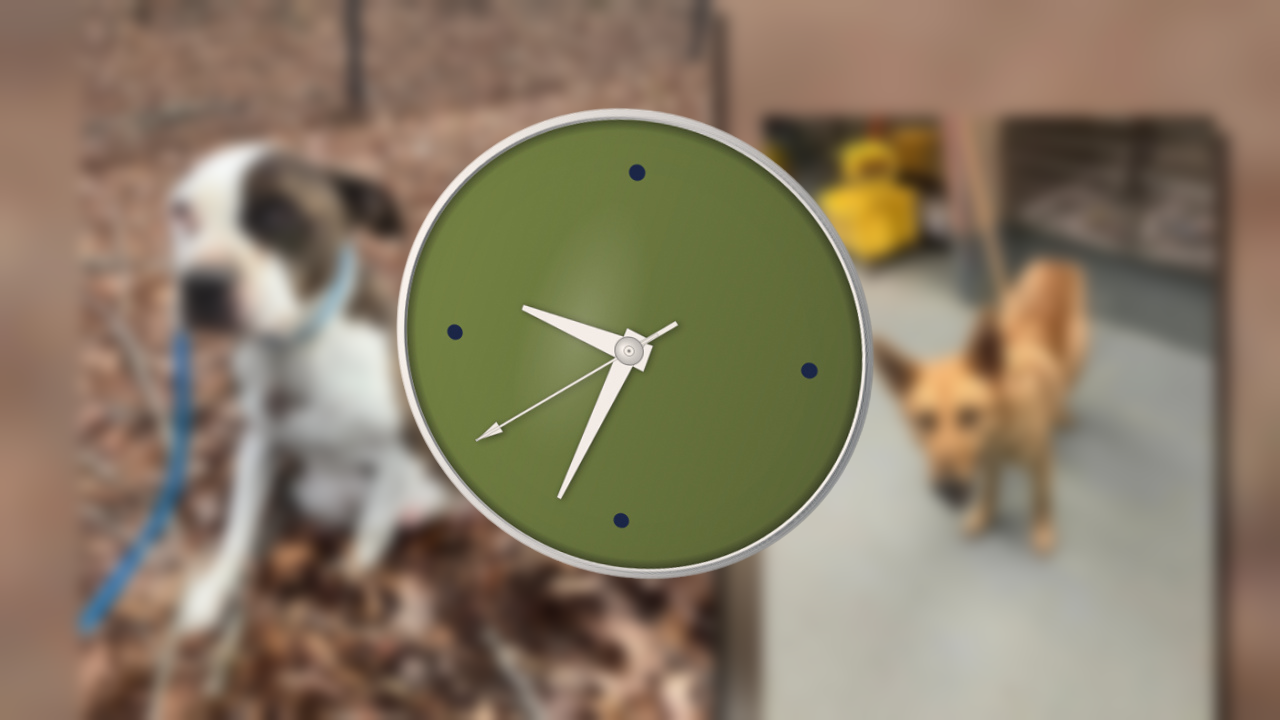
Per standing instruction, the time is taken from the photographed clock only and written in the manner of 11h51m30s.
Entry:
9h33m39s
